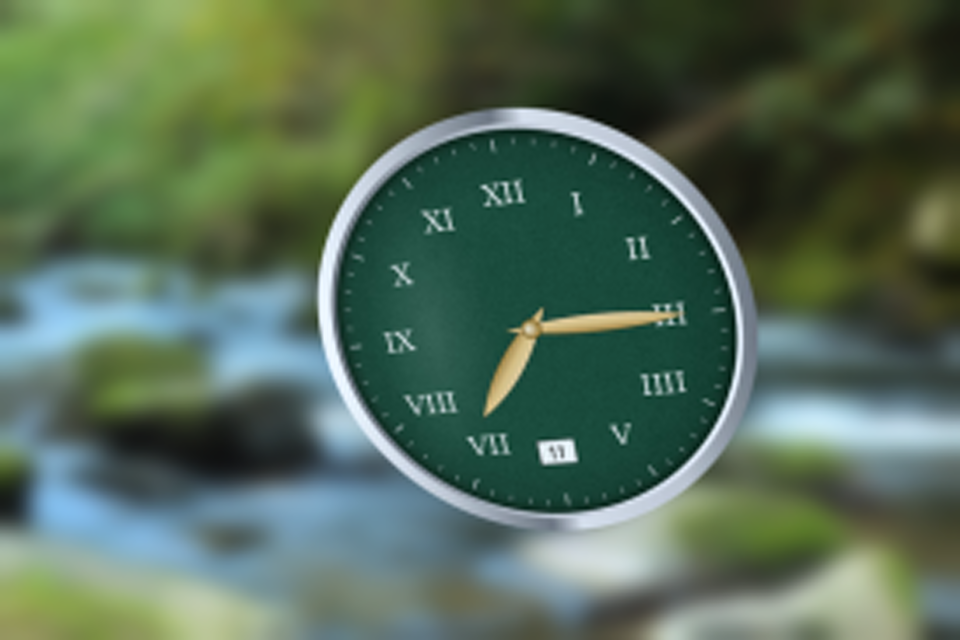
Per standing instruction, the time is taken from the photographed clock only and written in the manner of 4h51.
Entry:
7h15
